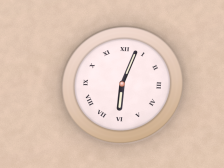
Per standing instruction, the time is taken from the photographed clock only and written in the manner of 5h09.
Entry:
6h03
